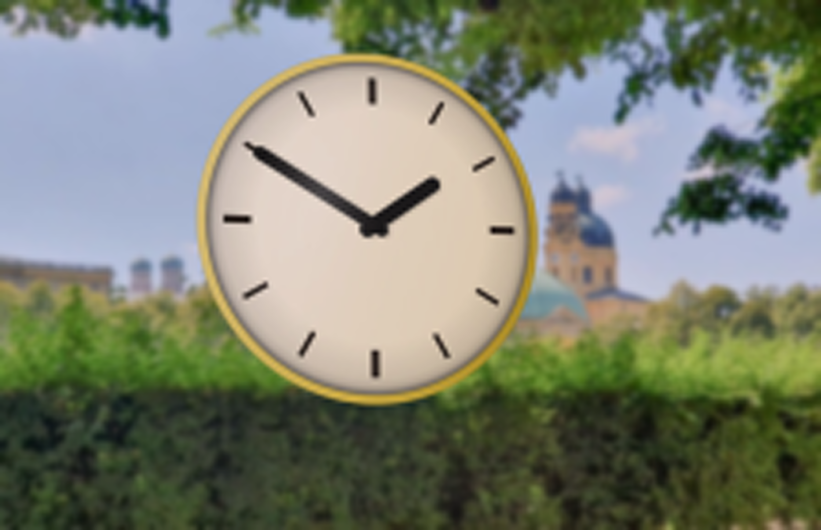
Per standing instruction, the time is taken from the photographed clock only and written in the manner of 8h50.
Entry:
1h50
